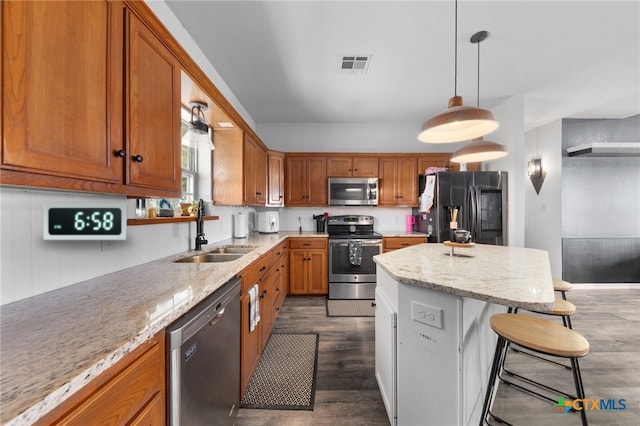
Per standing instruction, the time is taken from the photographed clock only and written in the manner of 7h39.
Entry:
6h58
